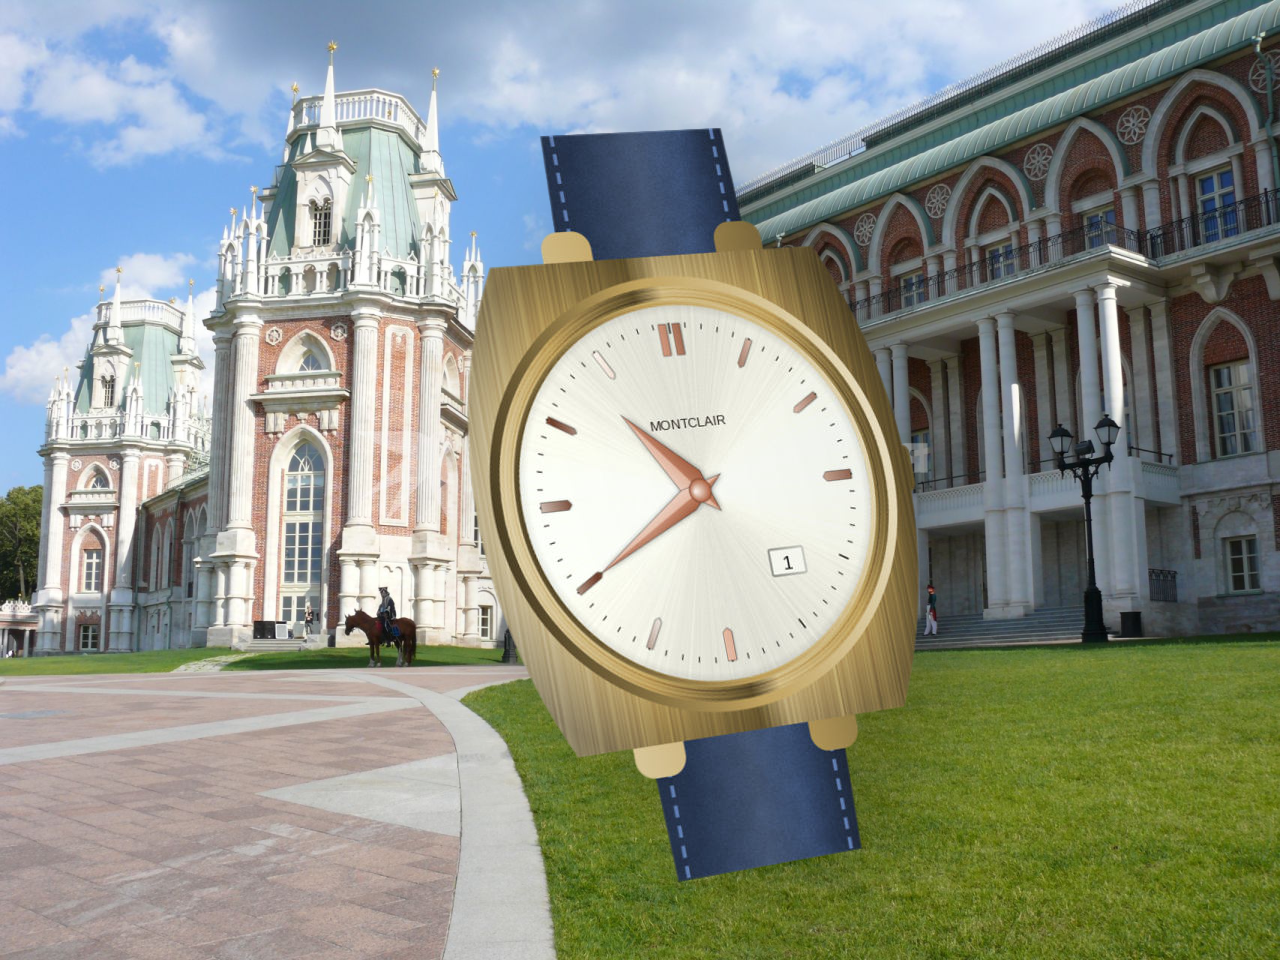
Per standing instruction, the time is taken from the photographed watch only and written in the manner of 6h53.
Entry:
10h40
